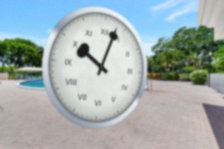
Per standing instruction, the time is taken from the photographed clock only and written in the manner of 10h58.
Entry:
10h03
